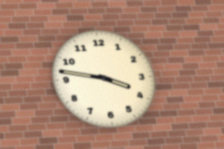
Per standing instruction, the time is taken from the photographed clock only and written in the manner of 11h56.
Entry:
3h47
